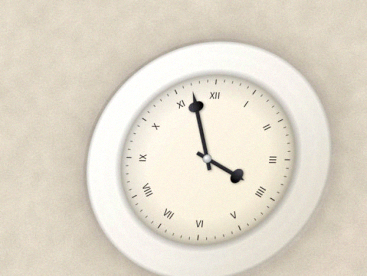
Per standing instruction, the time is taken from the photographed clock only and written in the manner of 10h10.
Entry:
3h57
